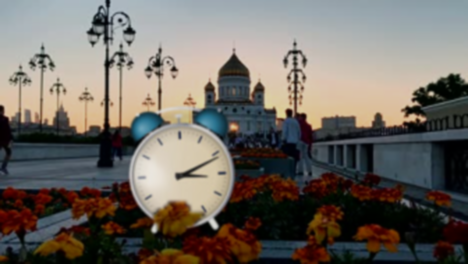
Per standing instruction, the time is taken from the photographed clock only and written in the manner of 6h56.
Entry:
3h11
